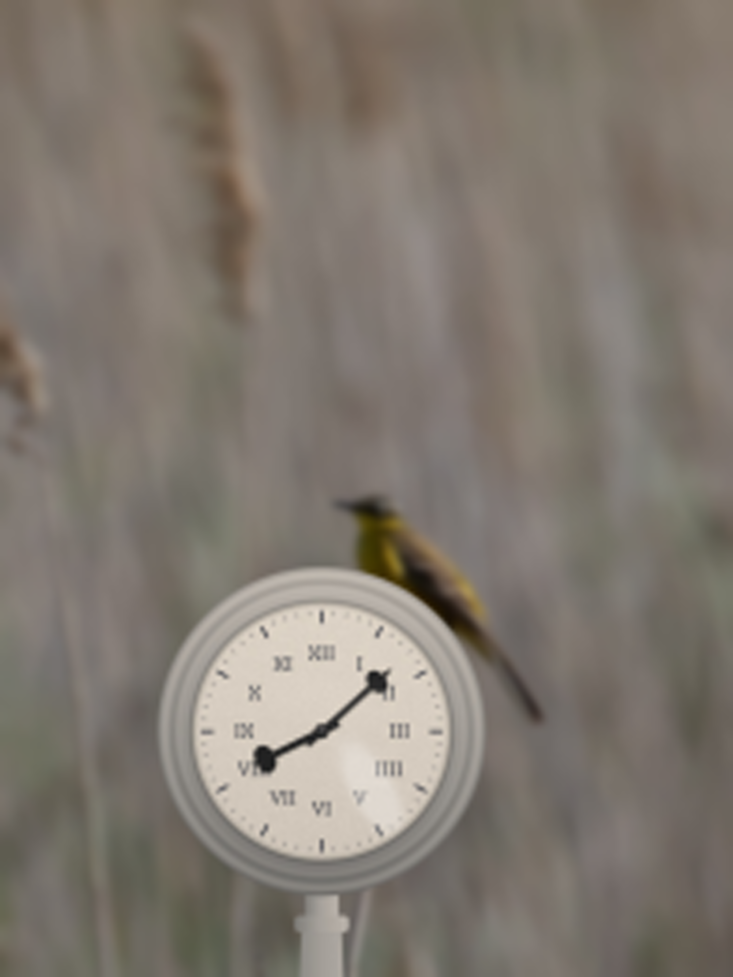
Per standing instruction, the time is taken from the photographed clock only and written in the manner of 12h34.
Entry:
8h08
